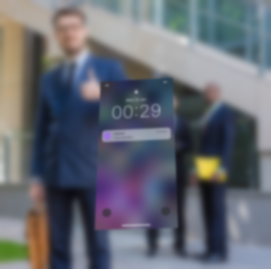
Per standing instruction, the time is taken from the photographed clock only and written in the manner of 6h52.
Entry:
0h29
